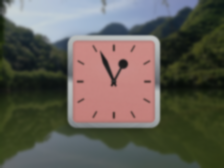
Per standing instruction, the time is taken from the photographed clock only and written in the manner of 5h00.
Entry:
12h56
